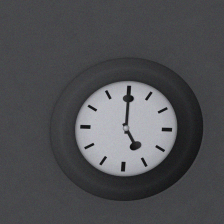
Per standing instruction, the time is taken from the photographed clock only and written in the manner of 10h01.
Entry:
5h00
